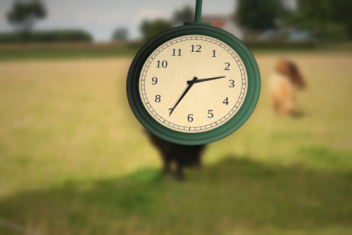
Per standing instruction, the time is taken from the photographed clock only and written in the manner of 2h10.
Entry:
2h35
